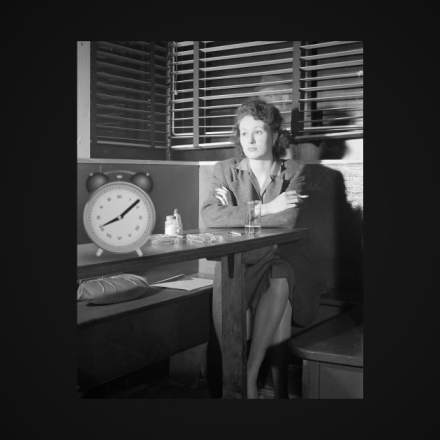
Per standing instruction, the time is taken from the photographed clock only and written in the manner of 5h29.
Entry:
8h08
